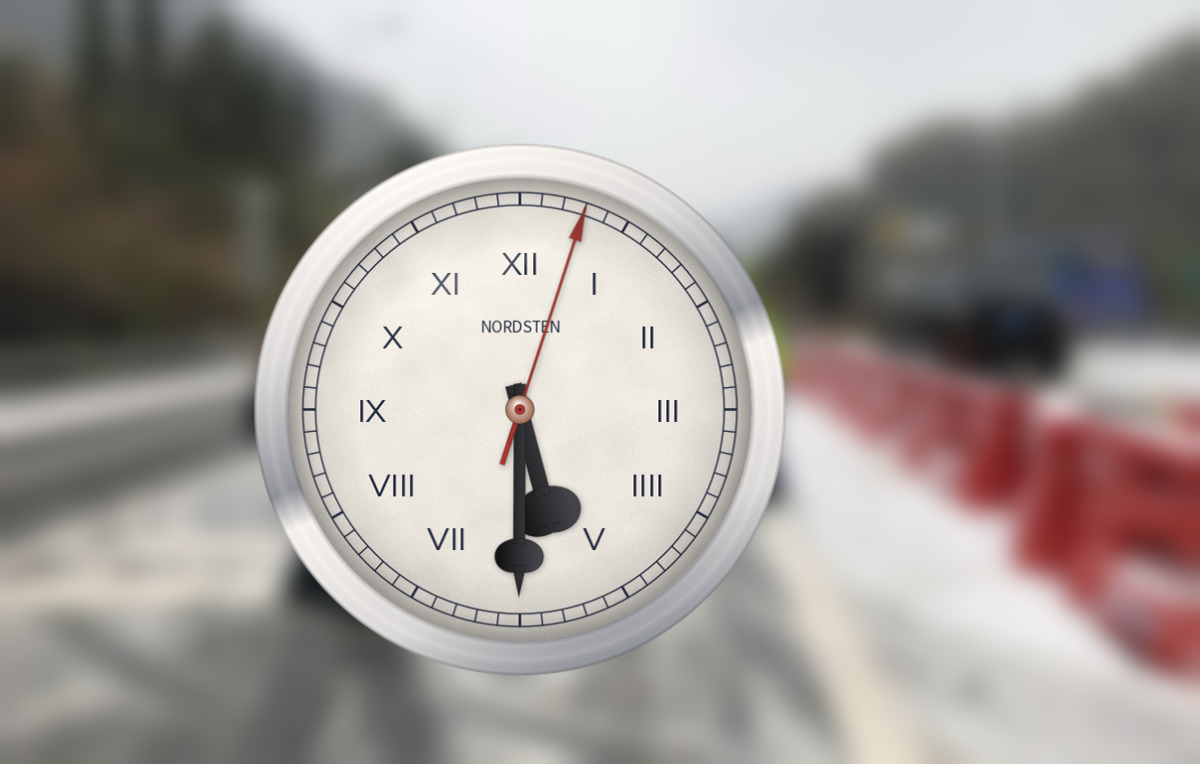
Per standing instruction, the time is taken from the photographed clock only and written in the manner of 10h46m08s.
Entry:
5h30m03s
